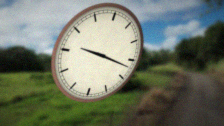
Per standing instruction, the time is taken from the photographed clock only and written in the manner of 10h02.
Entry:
9h17
